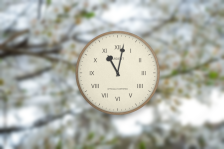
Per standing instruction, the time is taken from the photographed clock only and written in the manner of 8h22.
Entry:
11h02
